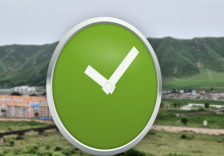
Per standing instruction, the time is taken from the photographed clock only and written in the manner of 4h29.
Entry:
10h07
